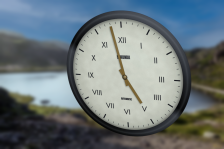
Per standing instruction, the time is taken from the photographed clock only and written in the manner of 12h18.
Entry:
4h58
